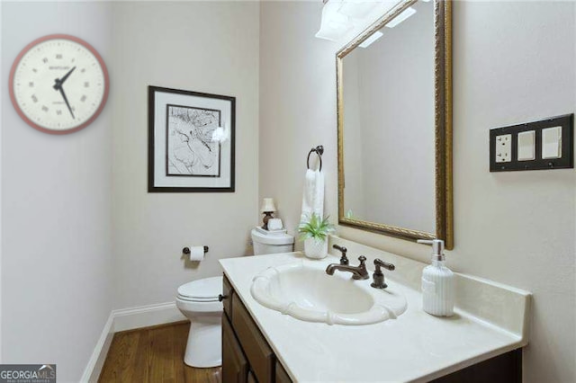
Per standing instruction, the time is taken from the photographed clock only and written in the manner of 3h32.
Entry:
1h26
